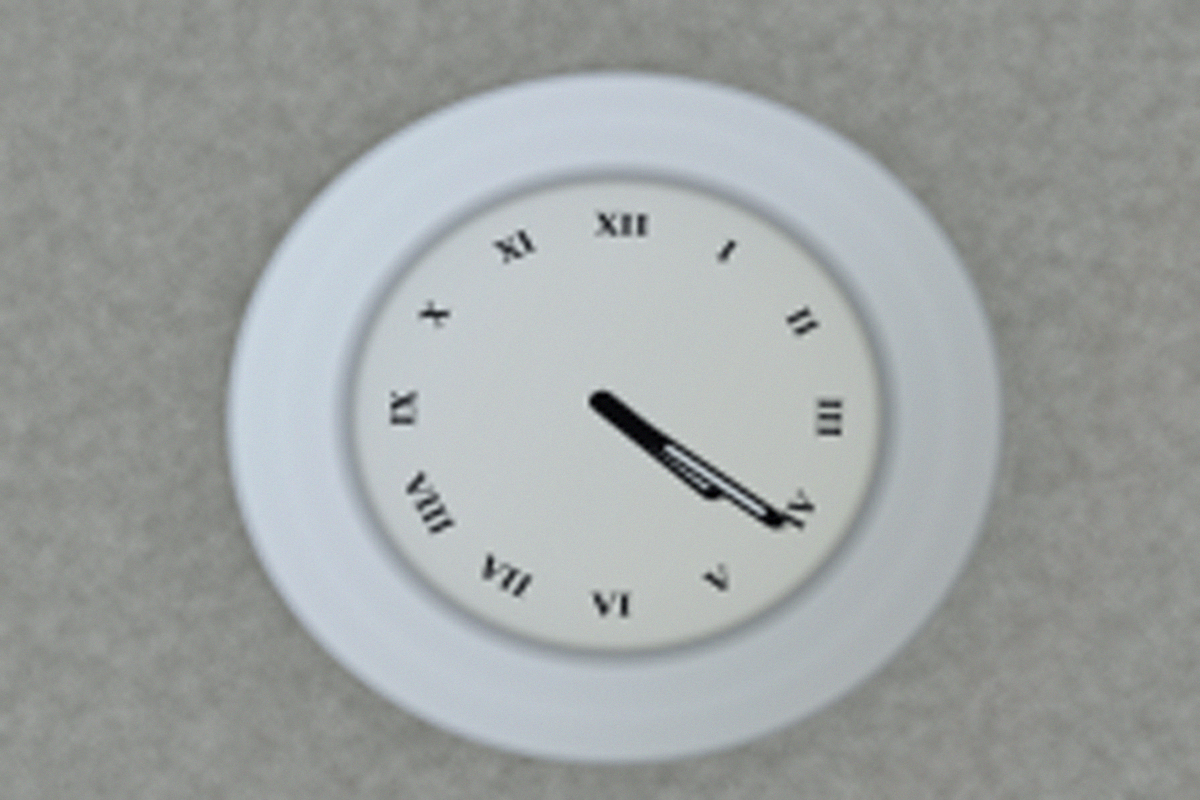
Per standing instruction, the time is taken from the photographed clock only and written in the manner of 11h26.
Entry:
4h21
